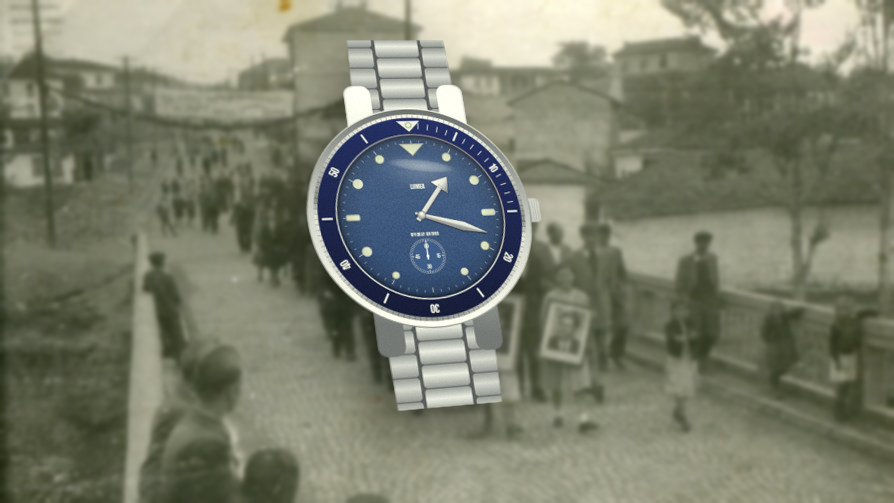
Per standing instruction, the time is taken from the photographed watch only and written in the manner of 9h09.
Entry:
1h18
